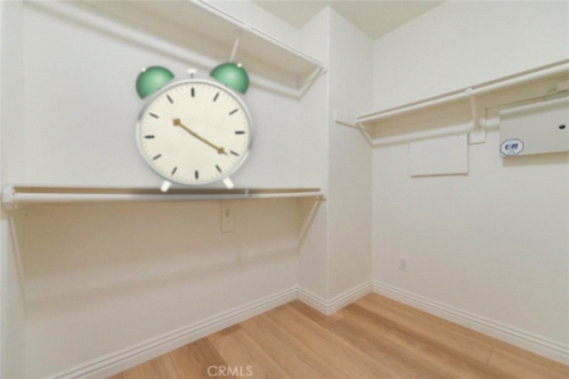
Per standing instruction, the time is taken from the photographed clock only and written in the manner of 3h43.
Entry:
10h21
